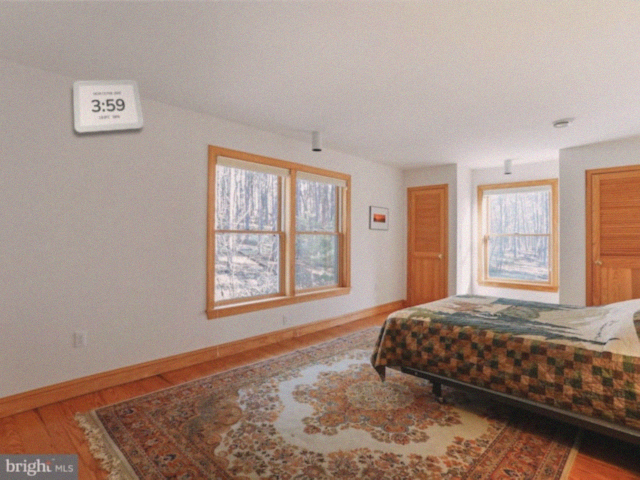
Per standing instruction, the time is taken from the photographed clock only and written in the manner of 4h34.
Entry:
3h59
